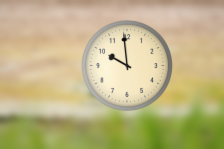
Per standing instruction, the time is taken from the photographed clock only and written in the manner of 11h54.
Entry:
9h59
